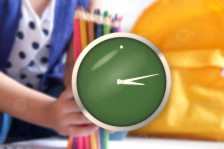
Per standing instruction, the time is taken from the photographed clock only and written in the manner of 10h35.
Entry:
3h13
